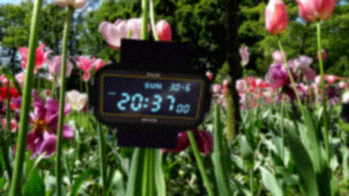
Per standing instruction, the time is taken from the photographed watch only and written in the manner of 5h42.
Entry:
20h37
